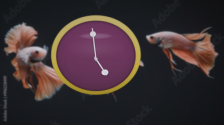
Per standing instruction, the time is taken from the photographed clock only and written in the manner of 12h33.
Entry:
4h59
